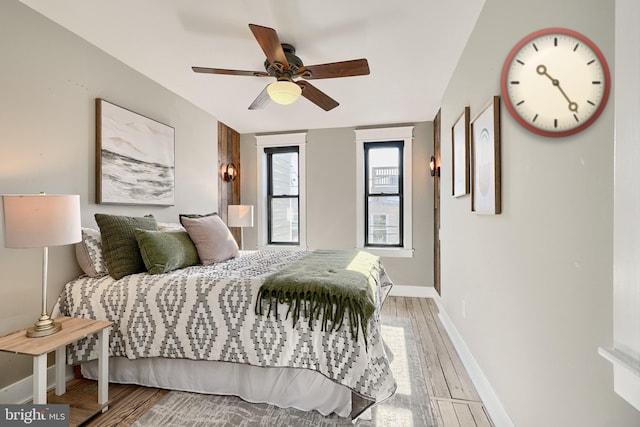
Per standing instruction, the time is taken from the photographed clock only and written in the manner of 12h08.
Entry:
10h24
